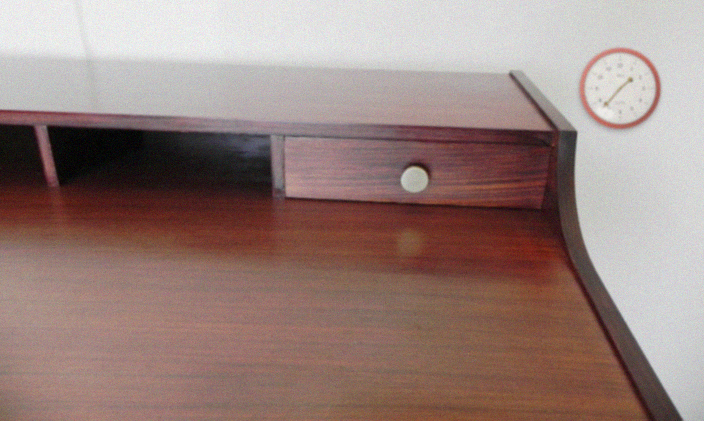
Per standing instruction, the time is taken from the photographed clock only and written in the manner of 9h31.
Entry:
1h37
